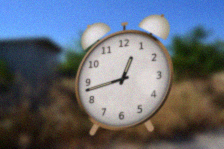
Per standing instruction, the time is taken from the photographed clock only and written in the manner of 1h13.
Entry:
12h43
